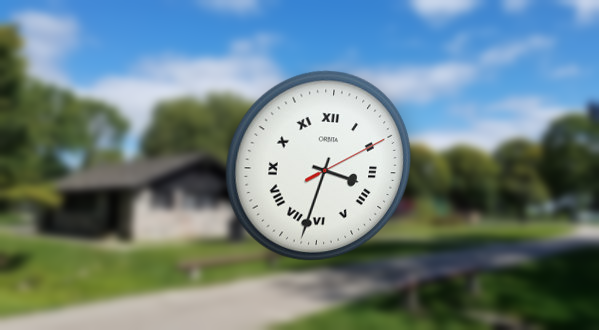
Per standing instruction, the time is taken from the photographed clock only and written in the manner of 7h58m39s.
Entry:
3h32m10s
